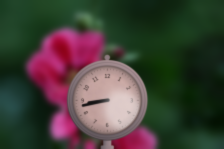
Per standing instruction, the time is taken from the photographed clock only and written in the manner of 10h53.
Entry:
8h43
